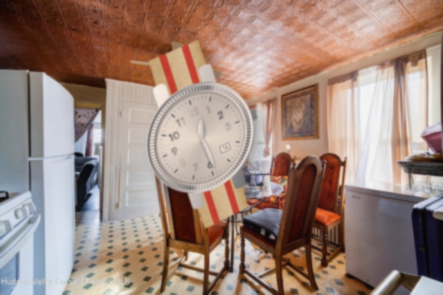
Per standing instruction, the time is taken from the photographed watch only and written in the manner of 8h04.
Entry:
12h29
